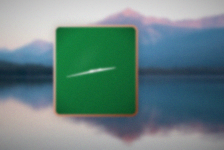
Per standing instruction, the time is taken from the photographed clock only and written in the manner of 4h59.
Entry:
2h43
